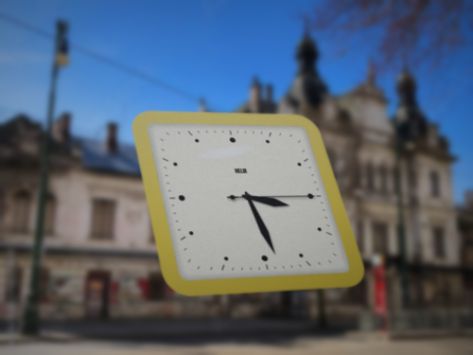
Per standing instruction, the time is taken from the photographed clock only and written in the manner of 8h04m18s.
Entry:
3h28m15s
